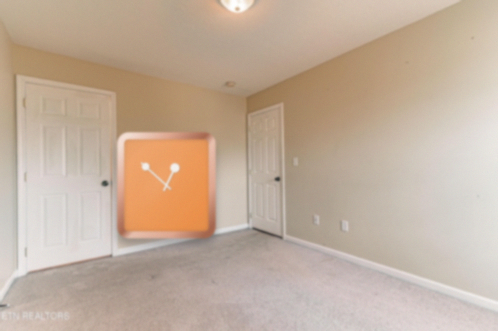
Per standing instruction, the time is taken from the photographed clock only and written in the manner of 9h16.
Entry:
12h52
